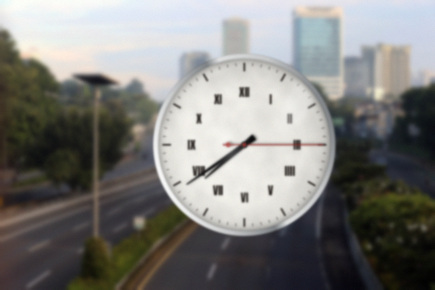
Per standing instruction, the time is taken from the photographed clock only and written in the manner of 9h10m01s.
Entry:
7h39m15s
